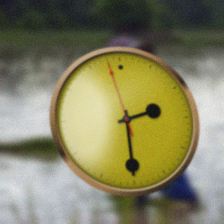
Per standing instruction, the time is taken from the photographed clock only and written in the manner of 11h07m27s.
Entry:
2h29m58s
